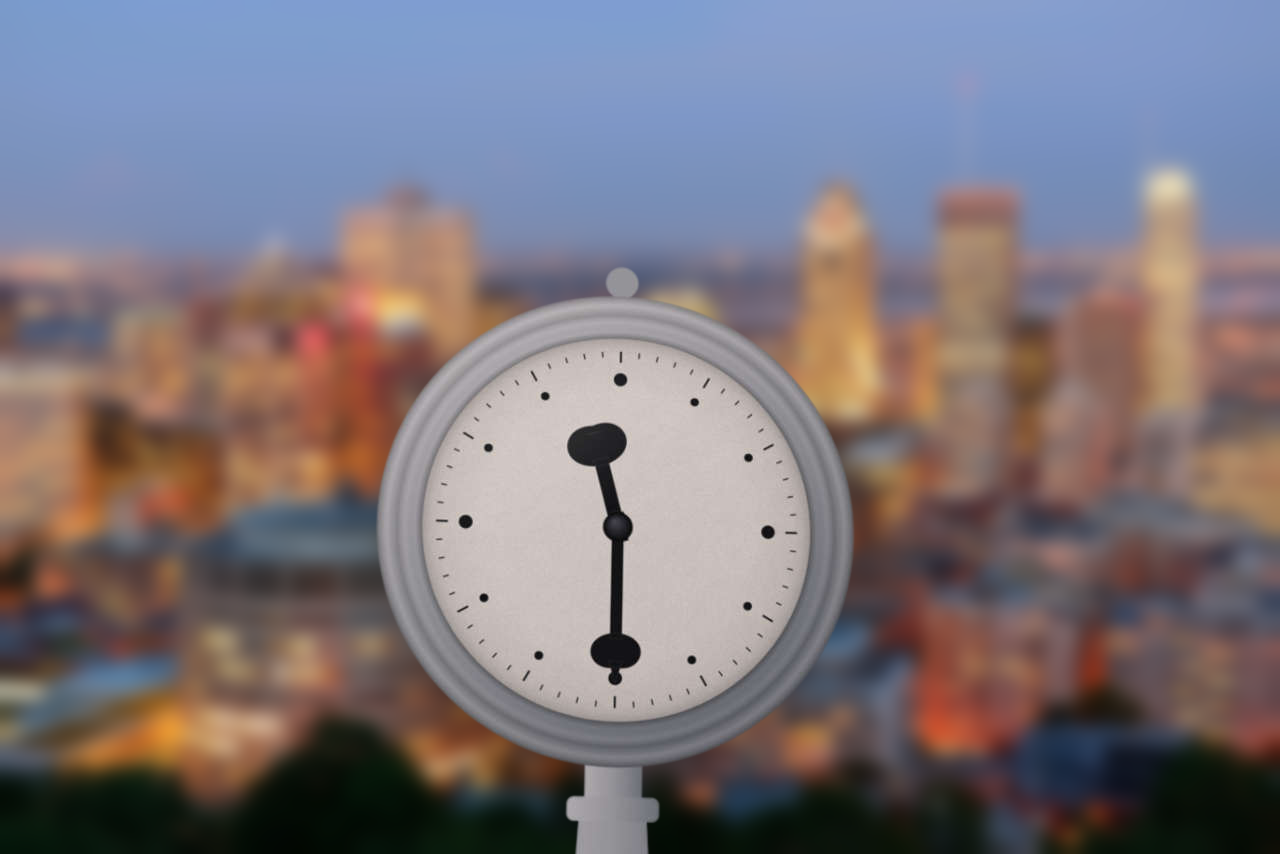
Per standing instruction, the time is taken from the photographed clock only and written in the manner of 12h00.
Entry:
11h30
